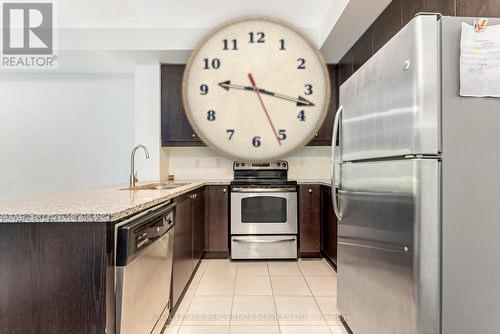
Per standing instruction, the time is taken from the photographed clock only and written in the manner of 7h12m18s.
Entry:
9h17m26s
